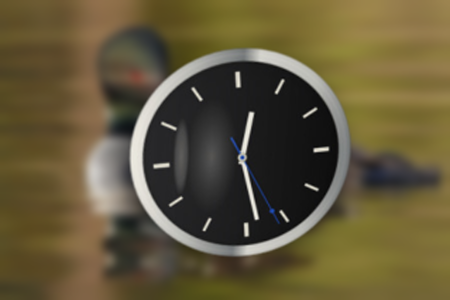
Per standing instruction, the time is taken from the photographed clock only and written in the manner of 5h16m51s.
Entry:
12h28m26s
